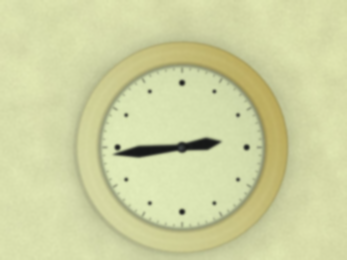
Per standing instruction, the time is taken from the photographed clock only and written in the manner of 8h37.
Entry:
2h44
